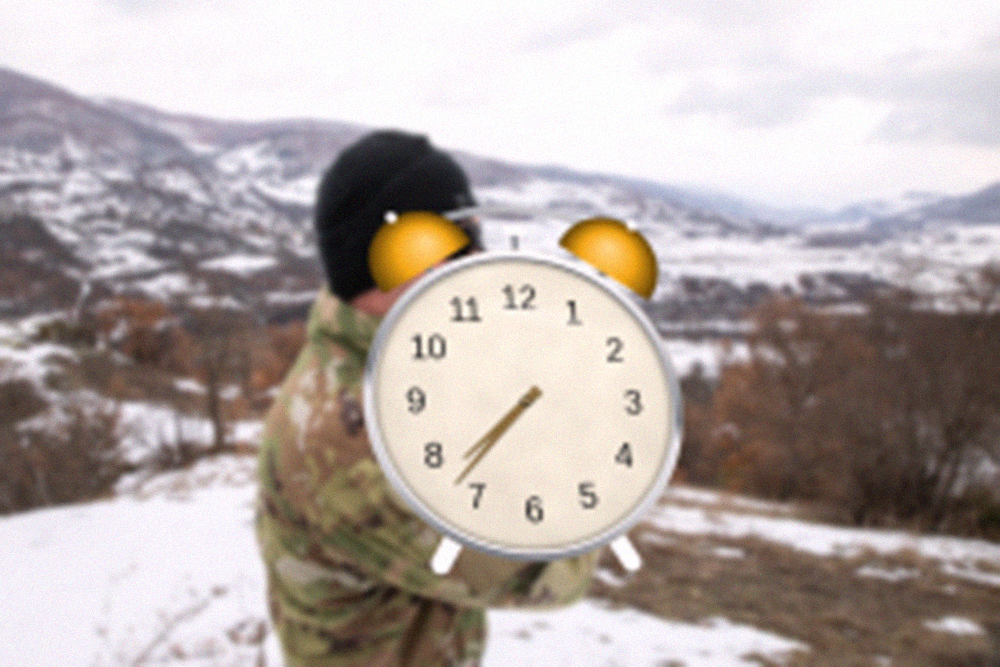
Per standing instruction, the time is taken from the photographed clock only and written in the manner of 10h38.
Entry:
7h37
